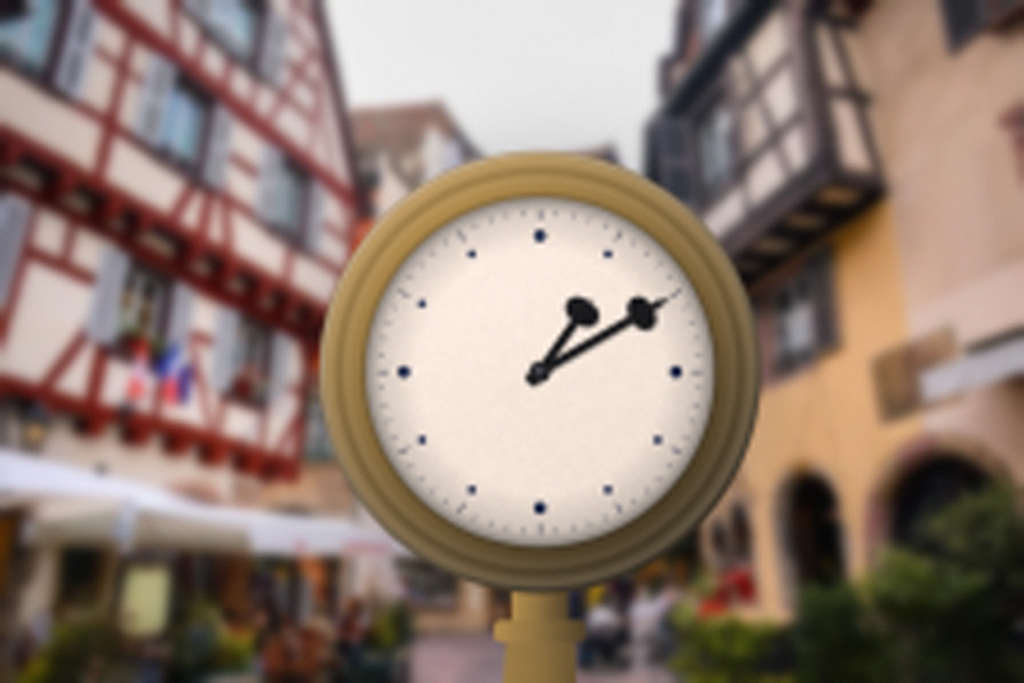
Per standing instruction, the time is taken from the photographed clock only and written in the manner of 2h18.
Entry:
1h10
